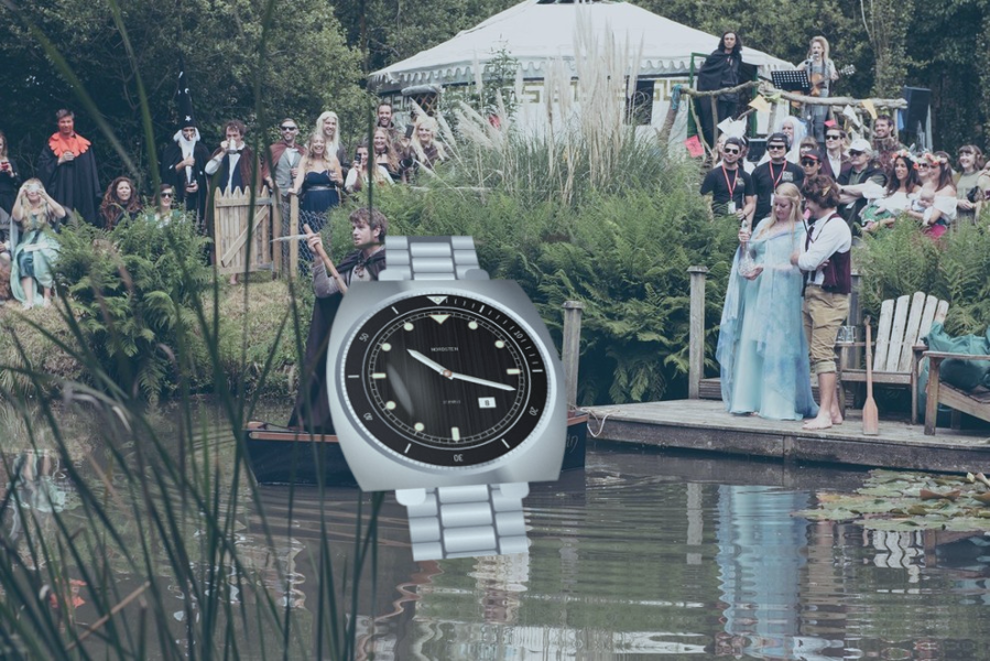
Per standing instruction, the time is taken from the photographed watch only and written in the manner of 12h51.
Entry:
10h18
